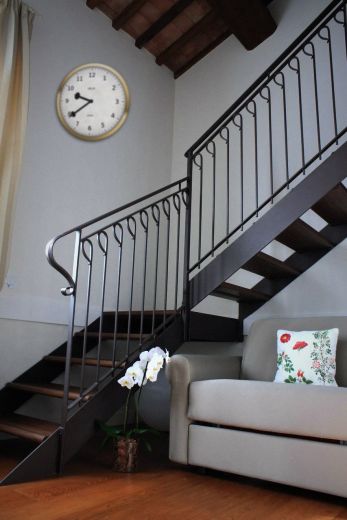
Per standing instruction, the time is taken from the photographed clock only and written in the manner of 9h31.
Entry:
9h39
